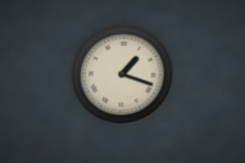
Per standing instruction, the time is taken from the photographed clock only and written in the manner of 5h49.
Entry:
1h18
